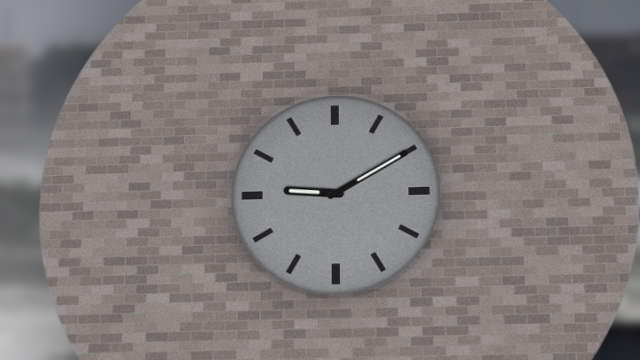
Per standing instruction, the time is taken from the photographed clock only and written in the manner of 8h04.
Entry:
9h10
